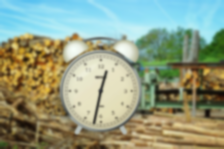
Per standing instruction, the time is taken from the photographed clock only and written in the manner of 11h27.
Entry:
12h32
